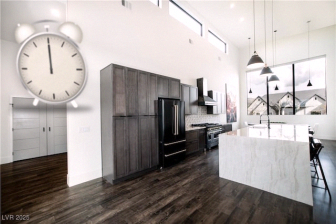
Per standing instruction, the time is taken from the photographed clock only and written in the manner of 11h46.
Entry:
12h00
